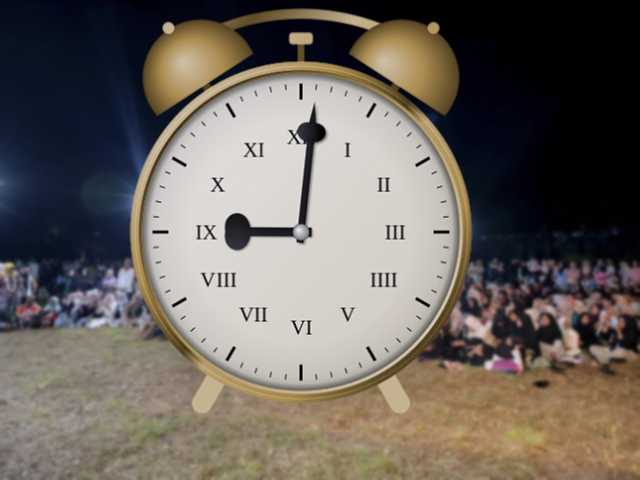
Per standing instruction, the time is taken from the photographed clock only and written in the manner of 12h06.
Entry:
9h01
